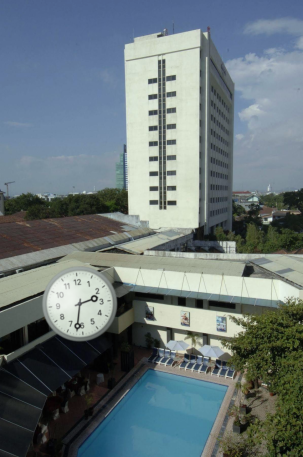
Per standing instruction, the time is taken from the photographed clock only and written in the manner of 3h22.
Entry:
2h32
